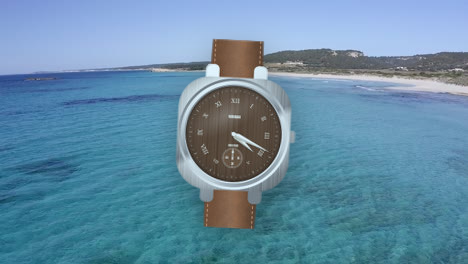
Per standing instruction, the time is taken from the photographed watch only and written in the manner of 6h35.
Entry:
4h19
